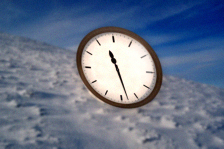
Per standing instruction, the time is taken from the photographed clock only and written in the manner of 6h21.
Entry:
11h28
